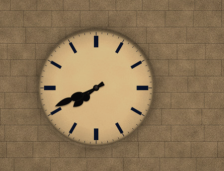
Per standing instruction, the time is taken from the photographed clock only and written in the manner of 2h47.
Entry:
7h41
